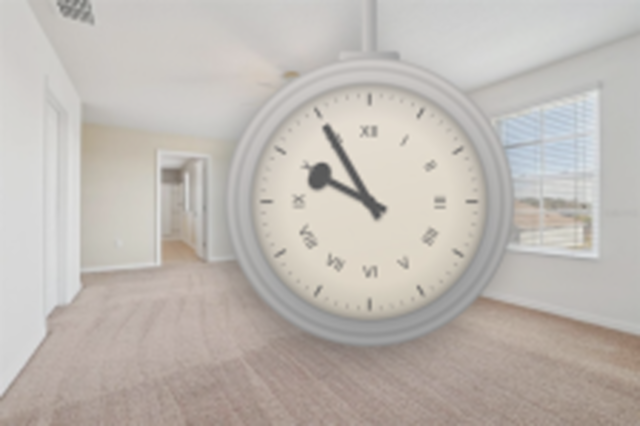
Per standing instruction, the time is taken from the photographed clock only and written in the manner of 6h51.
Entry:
9h55
